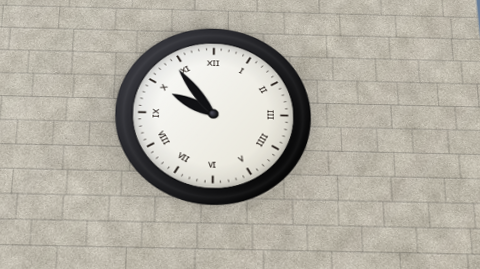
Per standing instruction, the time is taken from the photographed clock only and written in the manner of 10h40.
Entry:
9h54
